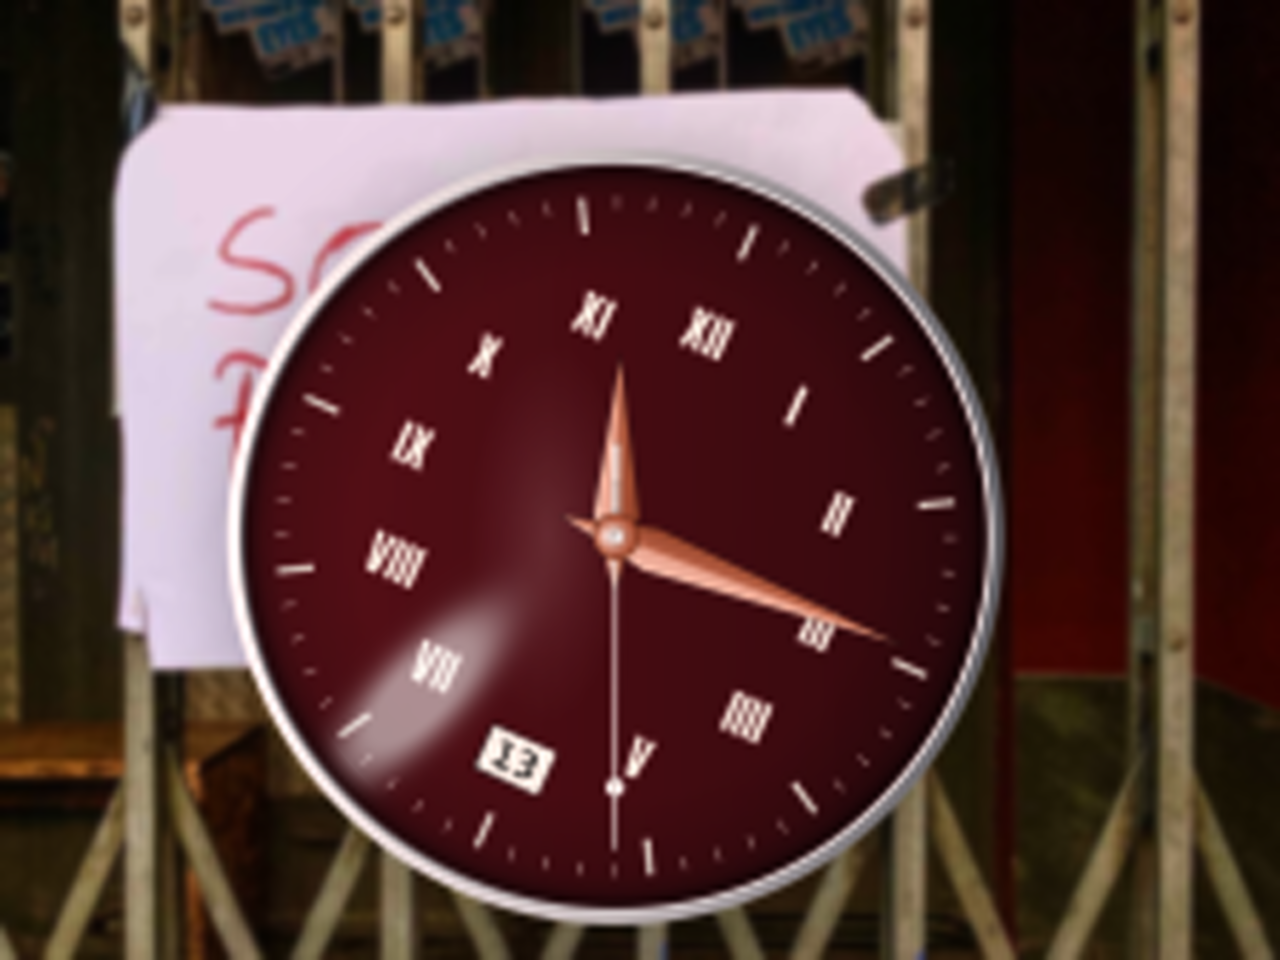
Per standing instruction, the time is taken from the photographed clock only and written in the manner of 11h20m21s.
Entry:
11h14m26s
